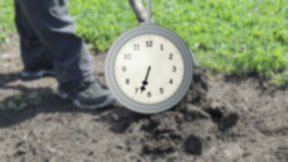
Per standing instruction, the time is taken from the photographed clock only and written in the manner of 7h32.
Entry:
6h33
